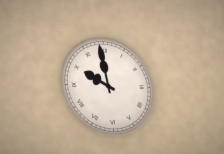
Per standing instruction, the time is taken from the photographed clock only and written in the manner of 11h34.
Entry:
9h59
